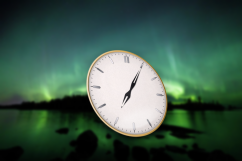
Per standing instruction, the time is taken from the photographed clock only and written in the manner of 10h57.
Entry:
7h05
